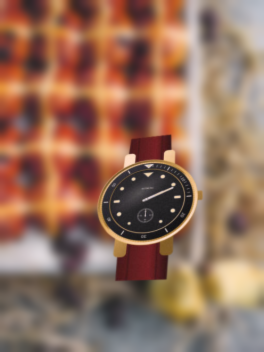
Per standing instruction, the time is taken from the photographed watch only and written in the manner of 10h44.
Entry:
2h11
